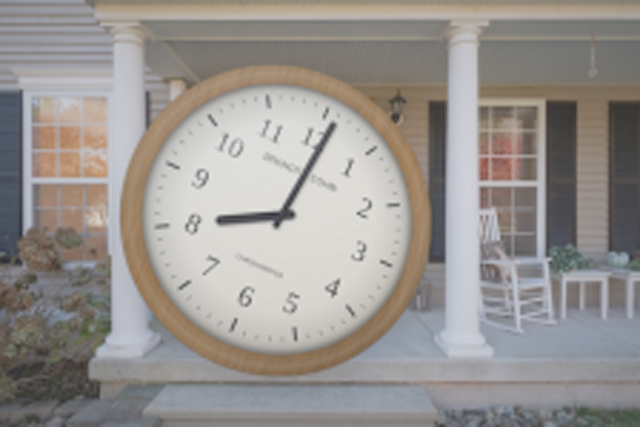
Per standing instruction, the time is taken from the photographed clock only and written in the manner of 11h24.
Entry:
8h01
